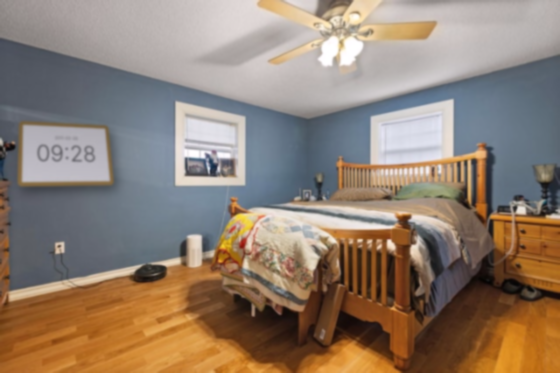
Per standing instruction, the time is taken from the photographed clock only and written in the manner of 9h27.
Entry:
9h28
